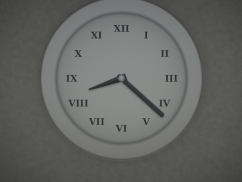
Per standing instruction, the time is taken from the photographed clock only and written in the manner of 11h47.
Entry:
8h22
